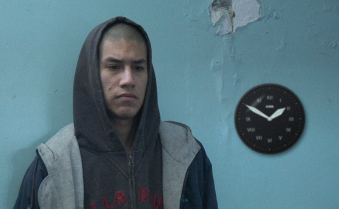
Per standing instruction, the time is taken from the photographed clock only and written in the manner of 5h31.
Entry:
1h50
